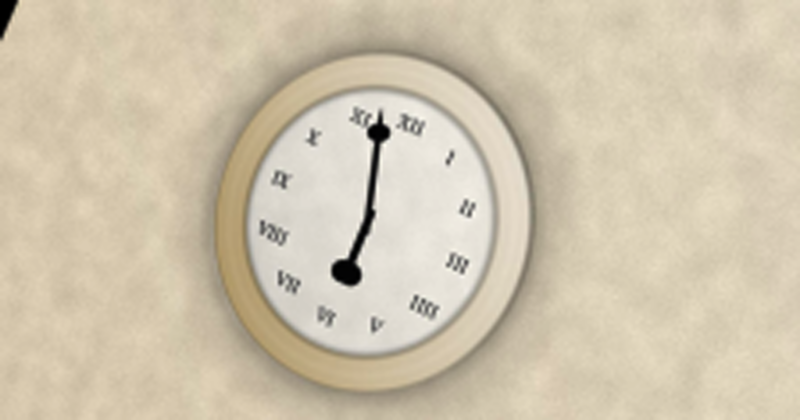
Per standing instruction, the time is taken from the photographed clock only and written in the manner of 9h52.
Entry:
5h57
